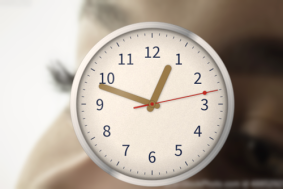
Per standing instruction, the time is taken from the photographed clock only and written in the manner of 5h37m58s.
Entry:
12h48m13s
